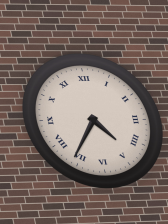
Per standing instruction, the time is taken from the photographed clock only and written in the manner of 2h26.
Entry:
4h36
